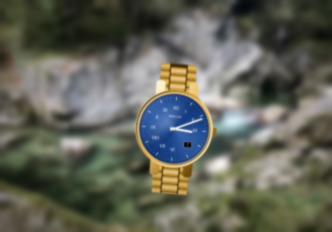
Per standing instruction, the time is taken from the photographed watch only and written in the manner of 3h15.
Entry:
3h11
